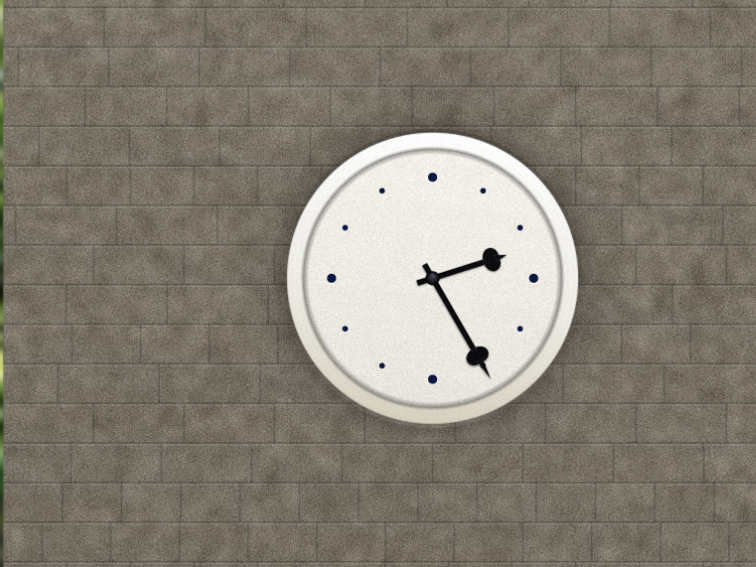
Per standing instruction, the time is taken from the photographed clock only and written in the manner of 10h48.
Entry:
2h25
